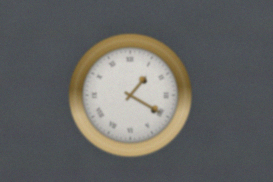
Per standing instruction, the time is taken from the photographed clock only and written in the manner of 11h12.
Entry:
1h20
